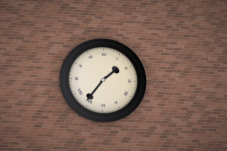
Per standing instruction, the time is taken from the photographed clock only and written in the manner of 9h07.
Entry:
1h36
